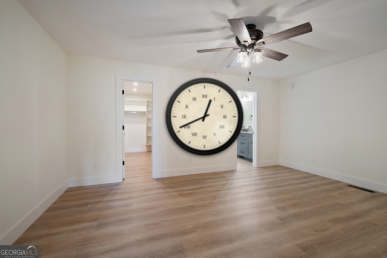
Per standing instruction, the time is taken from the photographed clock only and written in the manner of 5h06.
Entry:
12h41
